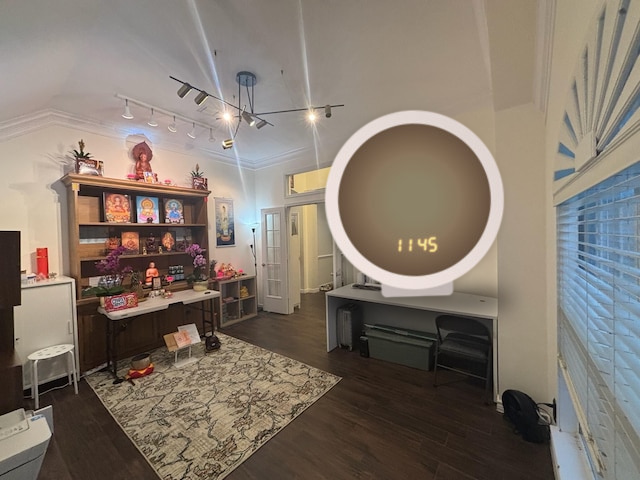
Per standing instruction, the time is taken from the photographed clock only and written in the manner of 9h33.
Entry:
11h45
